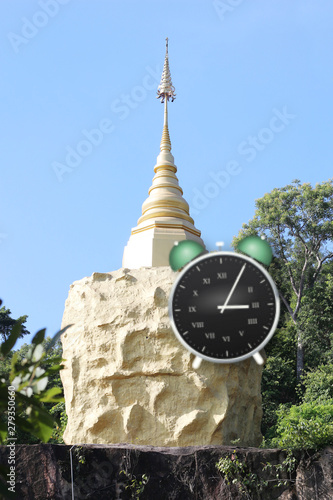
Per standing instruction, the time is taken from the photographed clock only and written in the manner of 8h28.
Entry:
3h05
